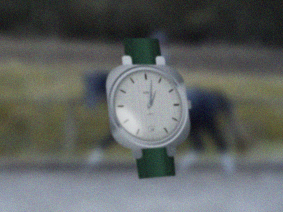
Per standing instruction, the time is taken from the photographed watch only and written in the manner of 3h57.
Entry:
1h02
